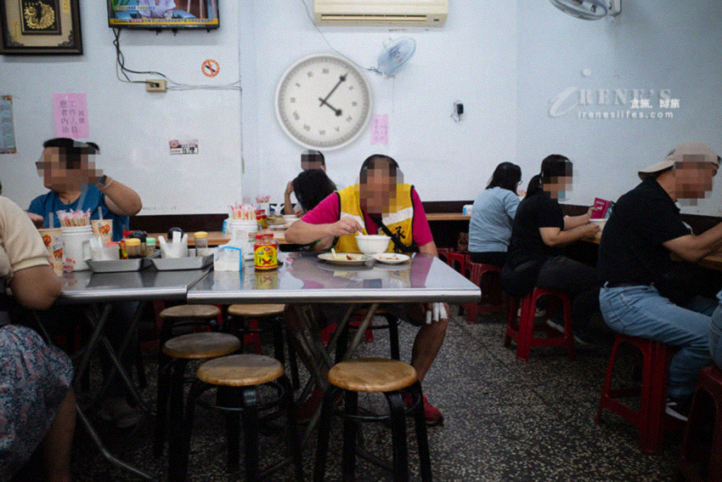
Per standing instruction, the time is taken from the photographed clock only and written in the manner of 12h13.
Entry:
4h06
